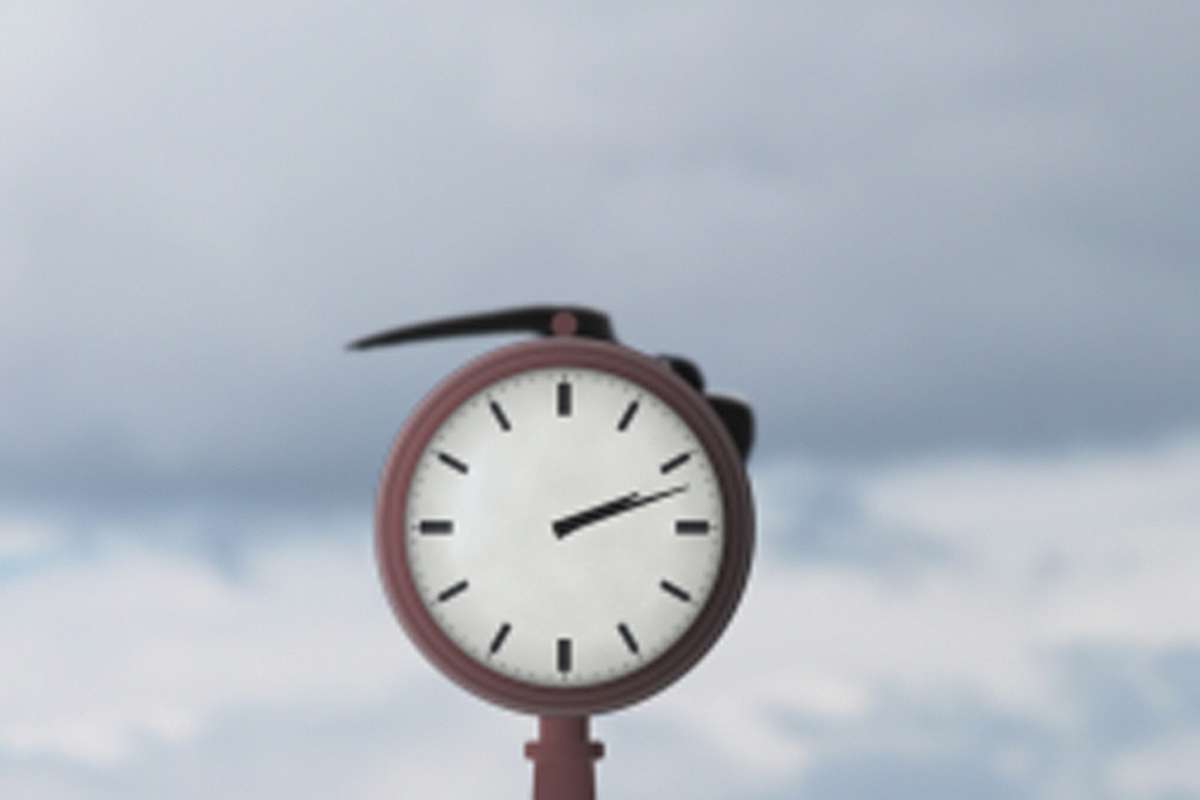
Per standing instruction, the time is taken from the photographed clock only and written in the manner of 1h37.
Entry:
2h12
